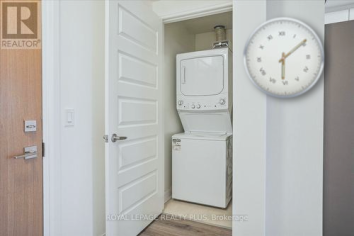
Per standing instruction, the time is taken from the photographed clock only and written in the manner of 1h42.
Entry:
6h09
